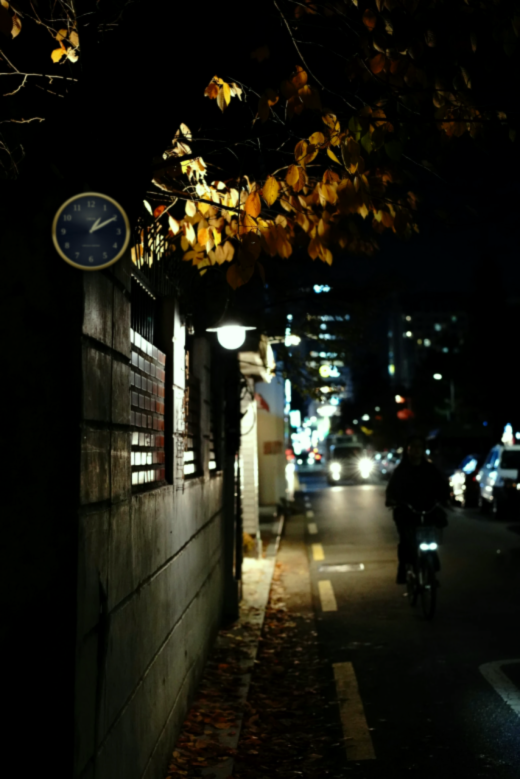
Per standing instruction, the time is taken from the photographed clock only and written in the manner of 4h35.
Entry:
1h10
